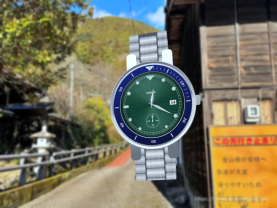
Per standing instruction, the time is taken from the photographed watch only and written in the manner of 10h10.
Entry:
12h20
